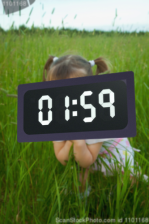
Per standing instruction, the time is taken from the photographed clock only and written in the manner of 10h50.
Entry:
1h59
